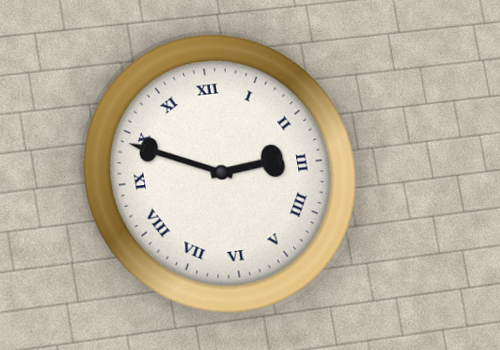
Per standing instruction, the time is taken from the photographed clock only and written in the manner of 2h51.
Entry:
2h49
